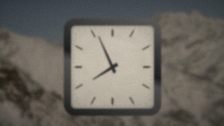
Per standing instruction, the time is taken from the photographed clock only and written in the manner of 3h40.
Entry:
7h56
